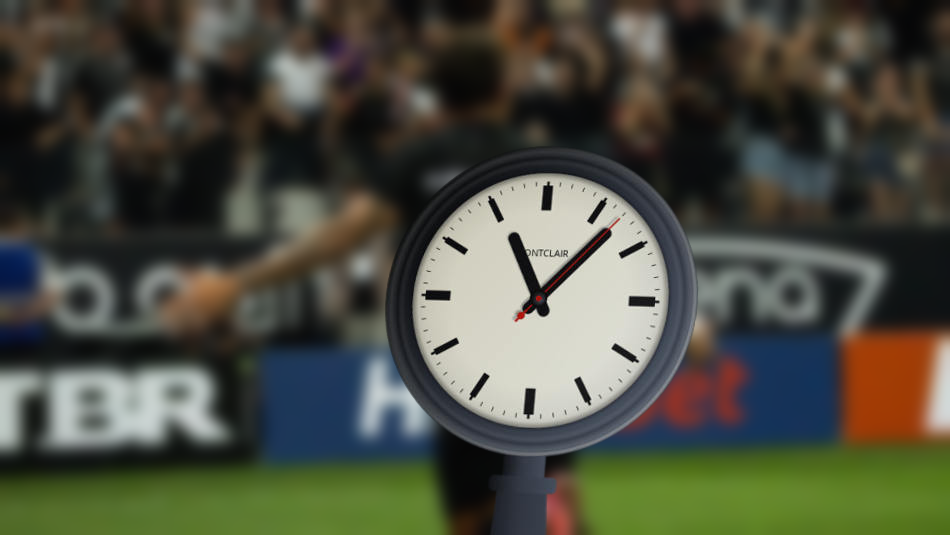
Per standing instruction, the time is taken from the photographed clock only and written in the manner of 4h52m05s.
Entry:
11h07m07s
